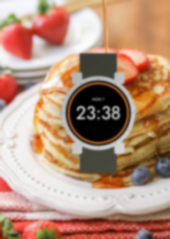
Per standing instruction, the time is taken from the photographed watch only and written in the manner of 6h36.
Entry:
23h38
